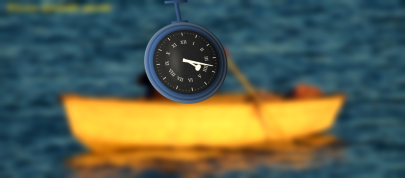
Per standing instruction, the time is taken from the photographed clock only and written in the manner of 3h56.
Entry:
4h18
